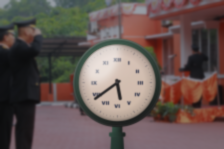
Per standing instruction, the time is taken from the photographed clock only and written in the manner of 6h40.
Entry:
5h39
